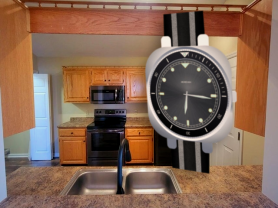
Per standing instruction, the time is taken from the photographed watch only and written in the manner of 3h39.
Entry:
6h16
